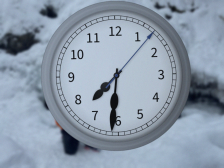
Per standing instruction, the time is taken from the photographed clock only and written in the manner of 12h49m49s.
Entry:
7h31m07s
